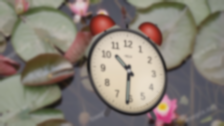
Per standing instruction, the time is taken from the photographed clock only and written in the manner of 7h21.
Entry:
10h31
